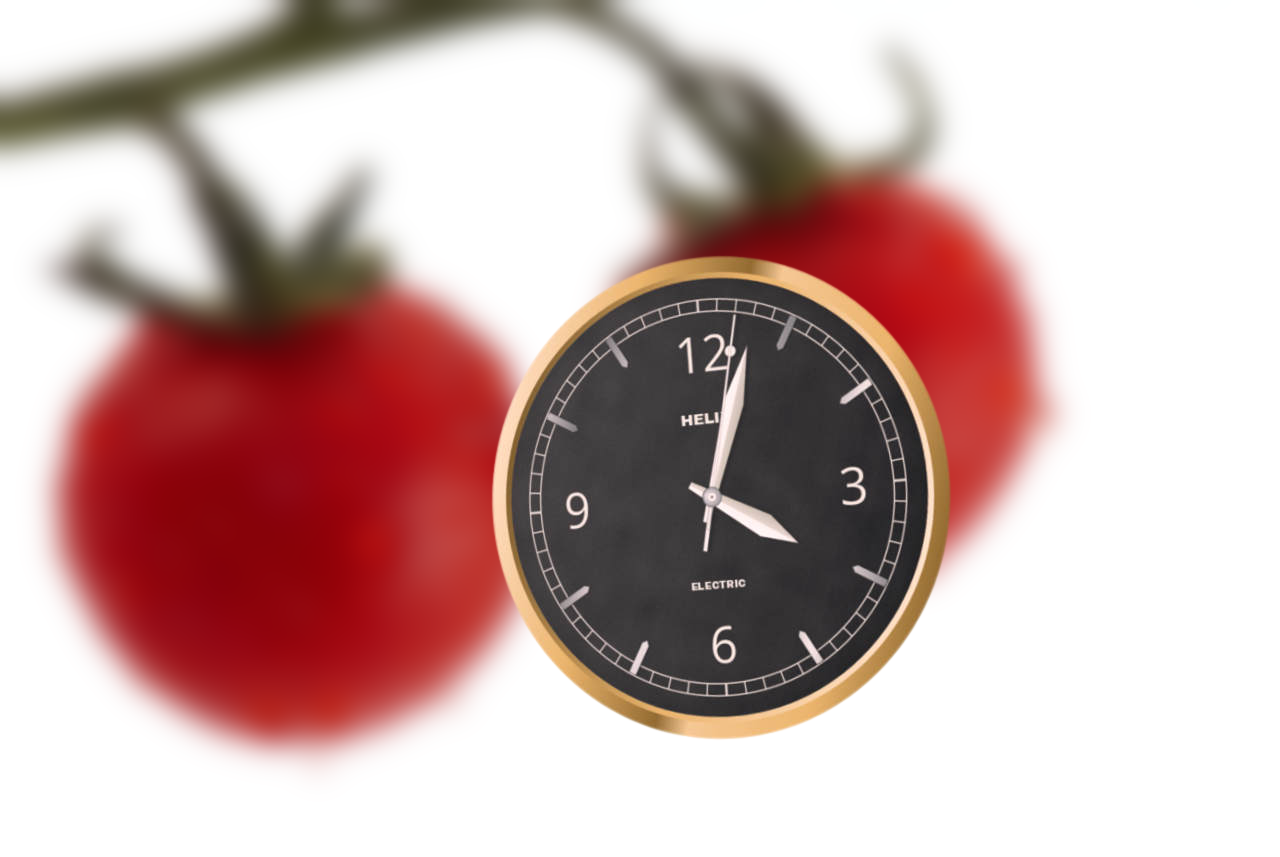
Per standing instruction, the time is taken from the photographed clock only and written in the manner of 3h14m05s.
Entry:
4h03m02s
